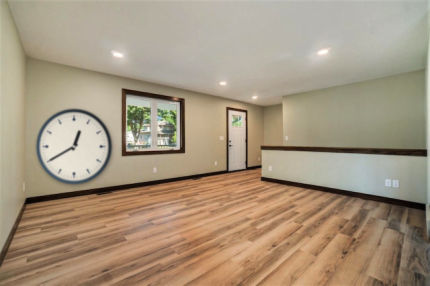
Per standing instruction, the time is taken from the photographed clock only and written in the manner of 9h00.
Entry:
12h40
